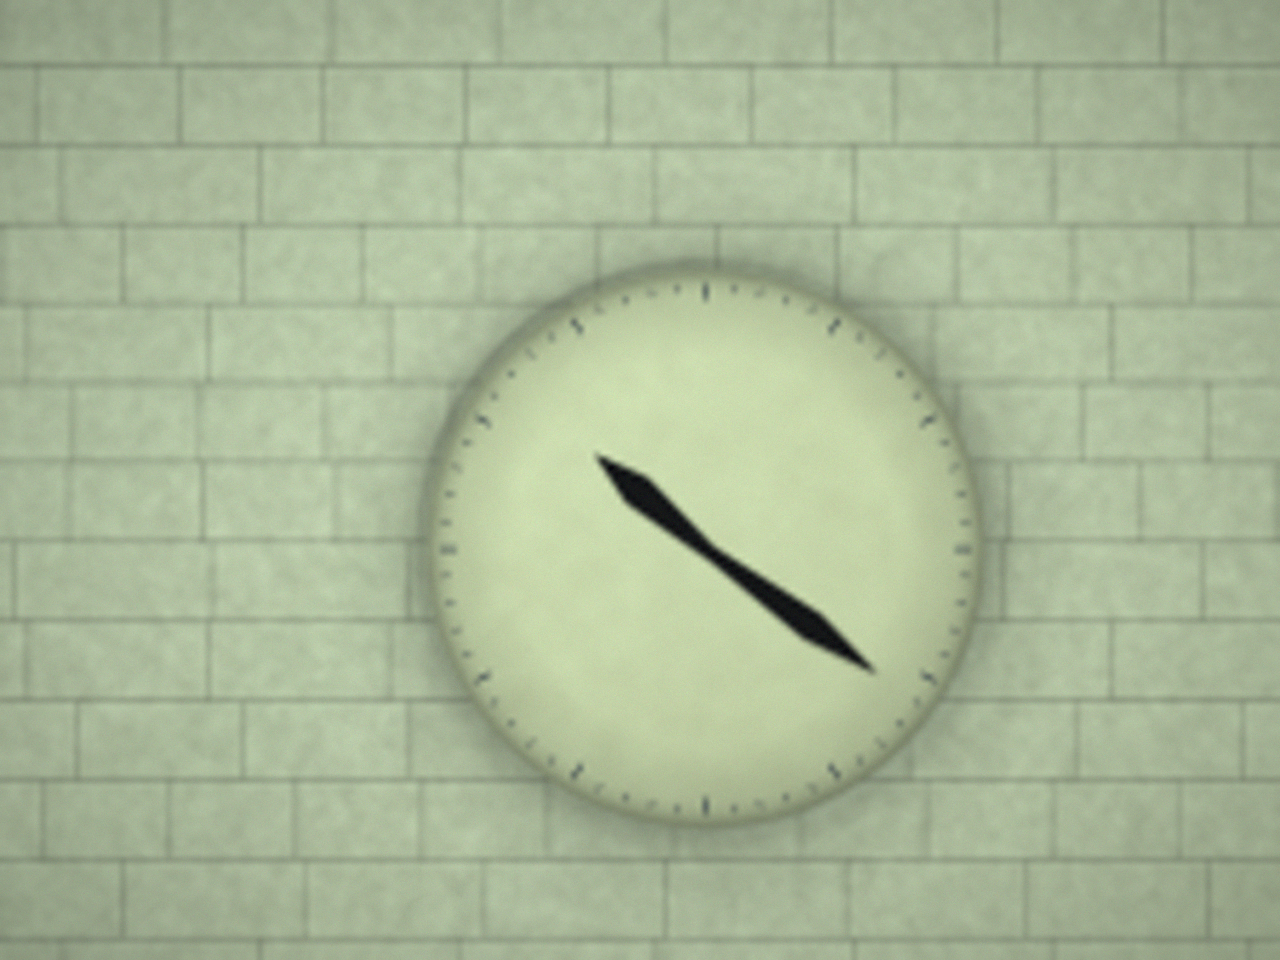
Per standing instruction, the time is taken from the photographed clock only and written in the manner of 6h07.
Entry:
10h21
